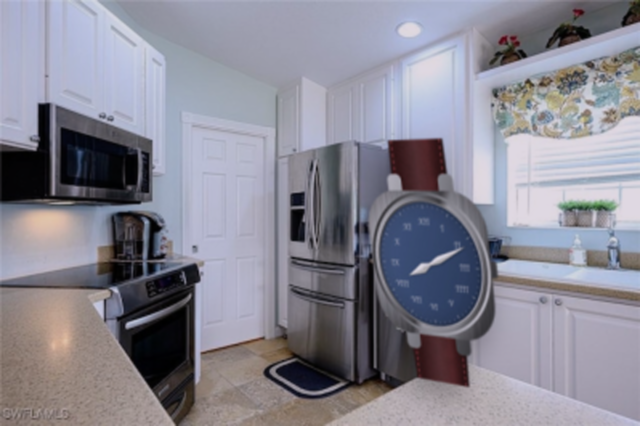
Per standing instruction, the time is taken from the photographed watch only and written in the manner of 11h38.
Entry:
8h11
